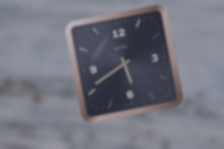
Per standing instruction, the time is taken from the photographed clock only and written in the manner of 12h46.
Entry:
5h41
